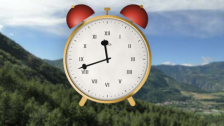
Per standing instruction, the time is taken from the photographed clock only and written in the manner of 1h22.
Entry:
11h42
